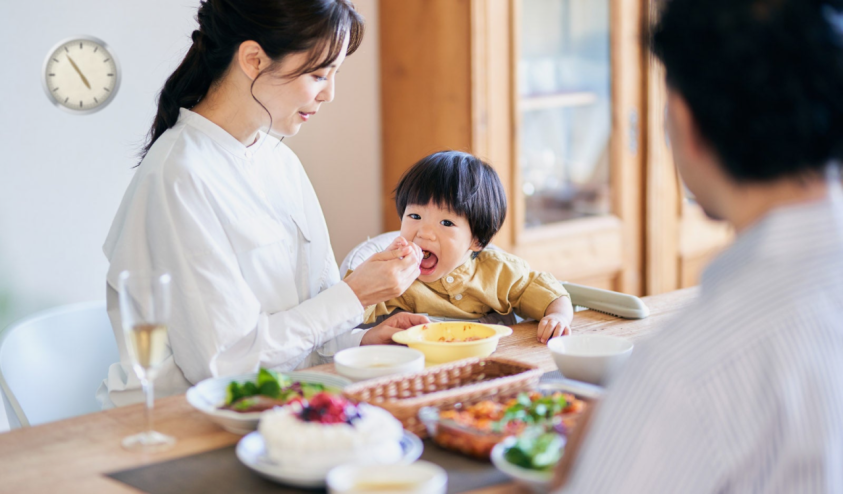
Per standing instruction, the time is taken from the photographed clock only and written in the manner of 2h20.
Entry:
4h54
